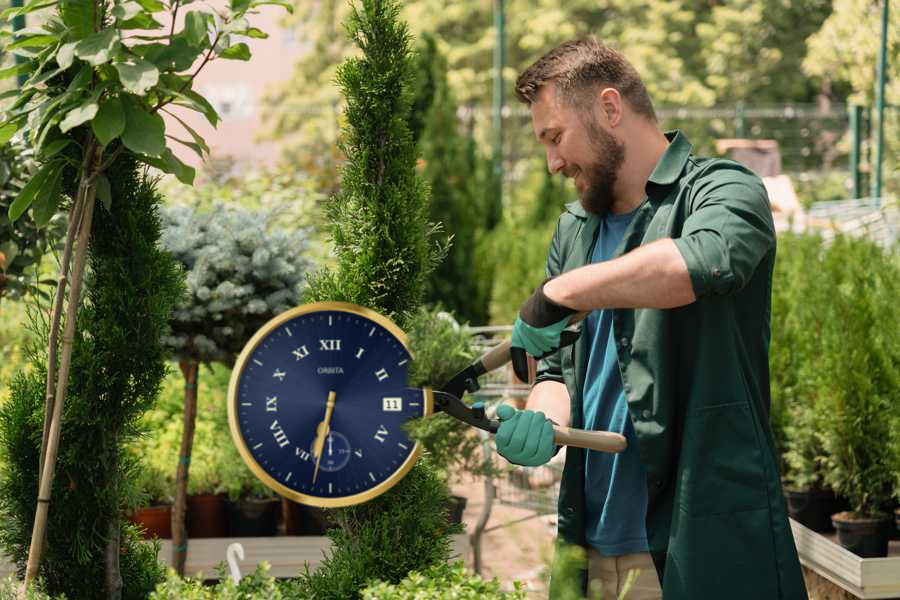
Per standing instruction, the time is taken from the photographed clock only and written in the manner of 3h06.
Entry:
6h32
